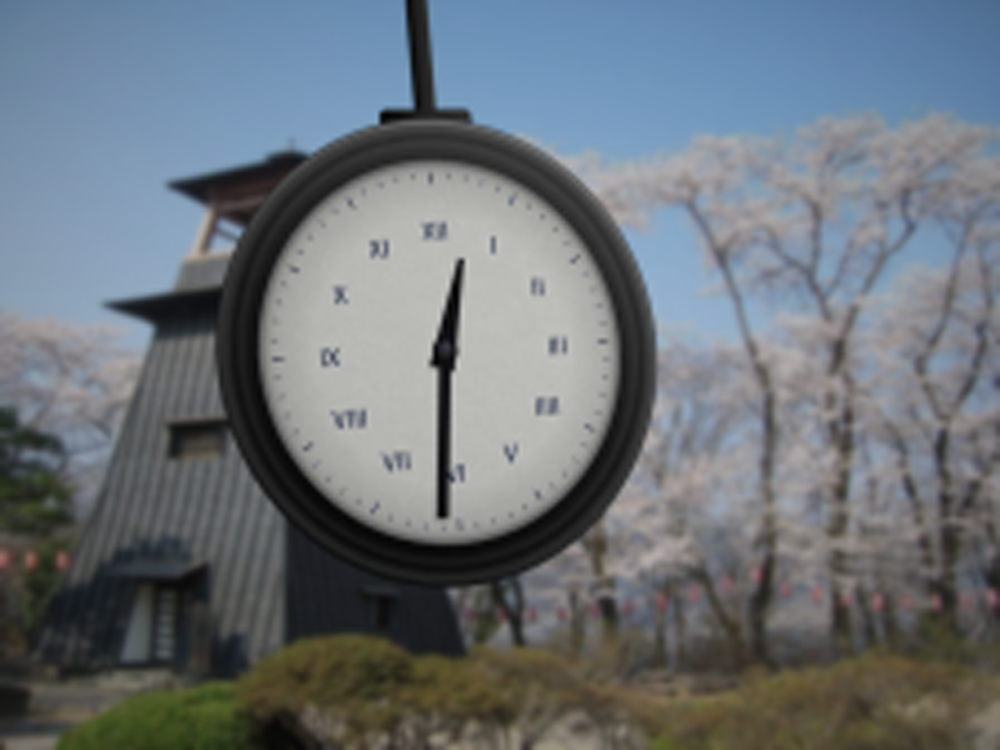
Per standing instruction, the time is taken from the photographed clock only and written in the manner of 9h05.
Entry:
12h31
